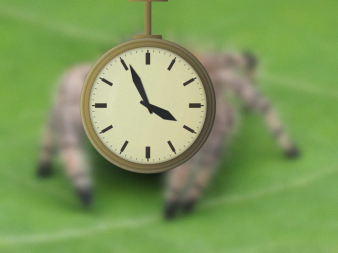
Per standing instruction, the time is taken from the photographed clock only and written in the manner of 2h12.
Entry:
3h56
